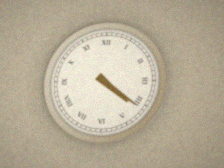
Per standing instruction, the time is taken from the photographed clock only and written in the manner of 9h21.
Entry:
4h21
